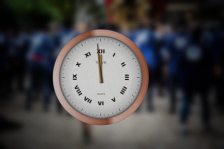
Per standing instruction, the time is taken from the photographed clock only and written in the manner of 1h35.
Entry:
11h59
